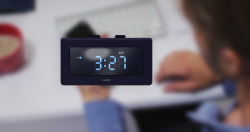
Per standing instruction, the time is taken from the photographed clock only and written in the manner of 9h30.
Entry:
3h27
